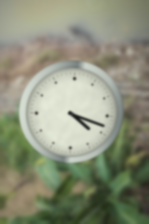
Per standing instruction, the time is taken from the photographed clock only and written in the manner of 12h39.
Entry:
4h18
